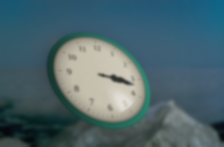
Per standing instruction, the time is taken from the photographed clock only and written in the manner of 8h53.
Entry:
3h17
